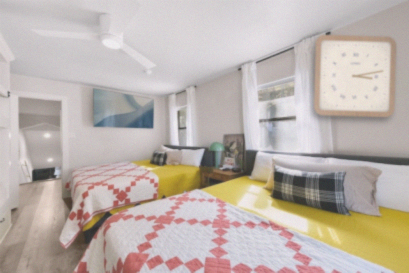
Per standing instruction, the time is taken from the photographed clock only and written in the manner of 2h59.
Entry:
3h13
